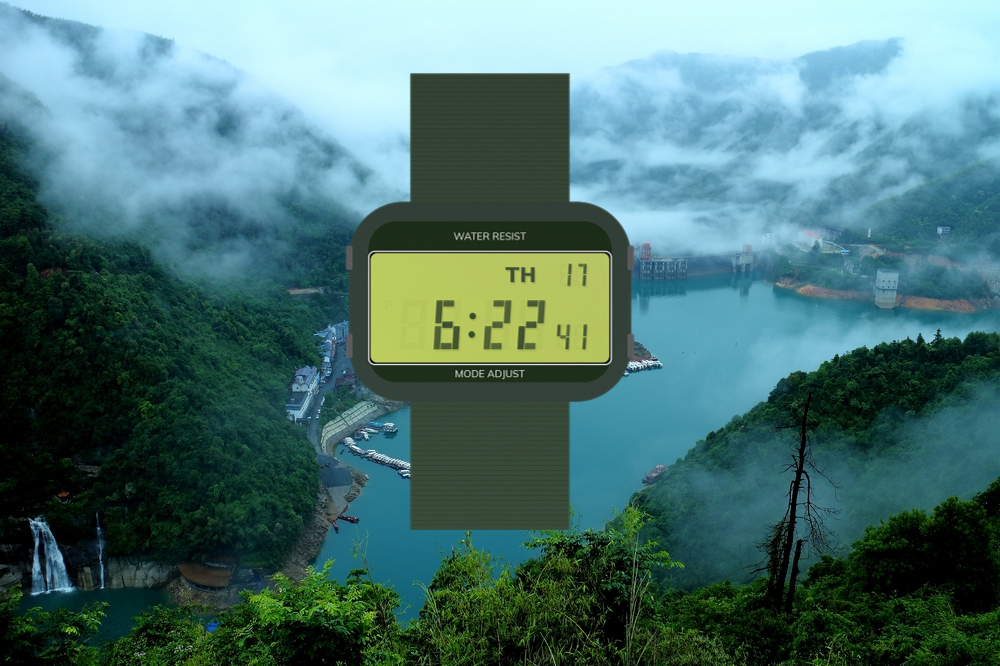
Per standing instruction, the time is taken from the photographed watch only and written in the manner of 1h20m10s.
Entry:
6h22m41s
